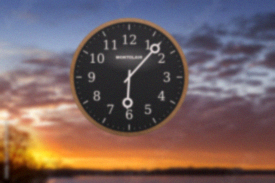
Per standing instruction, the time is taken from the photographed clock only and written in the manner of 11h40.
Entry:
6h07
